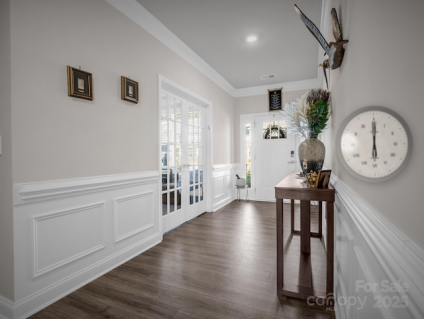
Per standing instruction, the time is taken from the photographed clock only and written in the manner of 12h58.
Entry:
6h00
